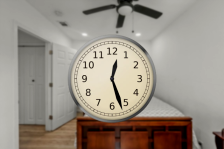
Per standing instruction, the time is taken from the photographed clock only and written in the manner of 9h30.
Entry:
12h27
